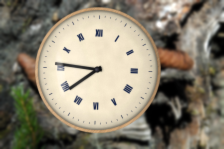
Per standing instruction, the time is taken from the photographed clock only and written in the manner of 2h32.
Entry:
7h46
